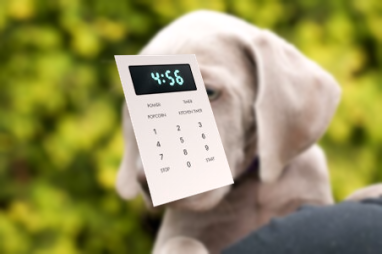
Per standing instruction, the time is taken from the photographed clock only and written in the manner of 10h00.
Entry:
4h56
